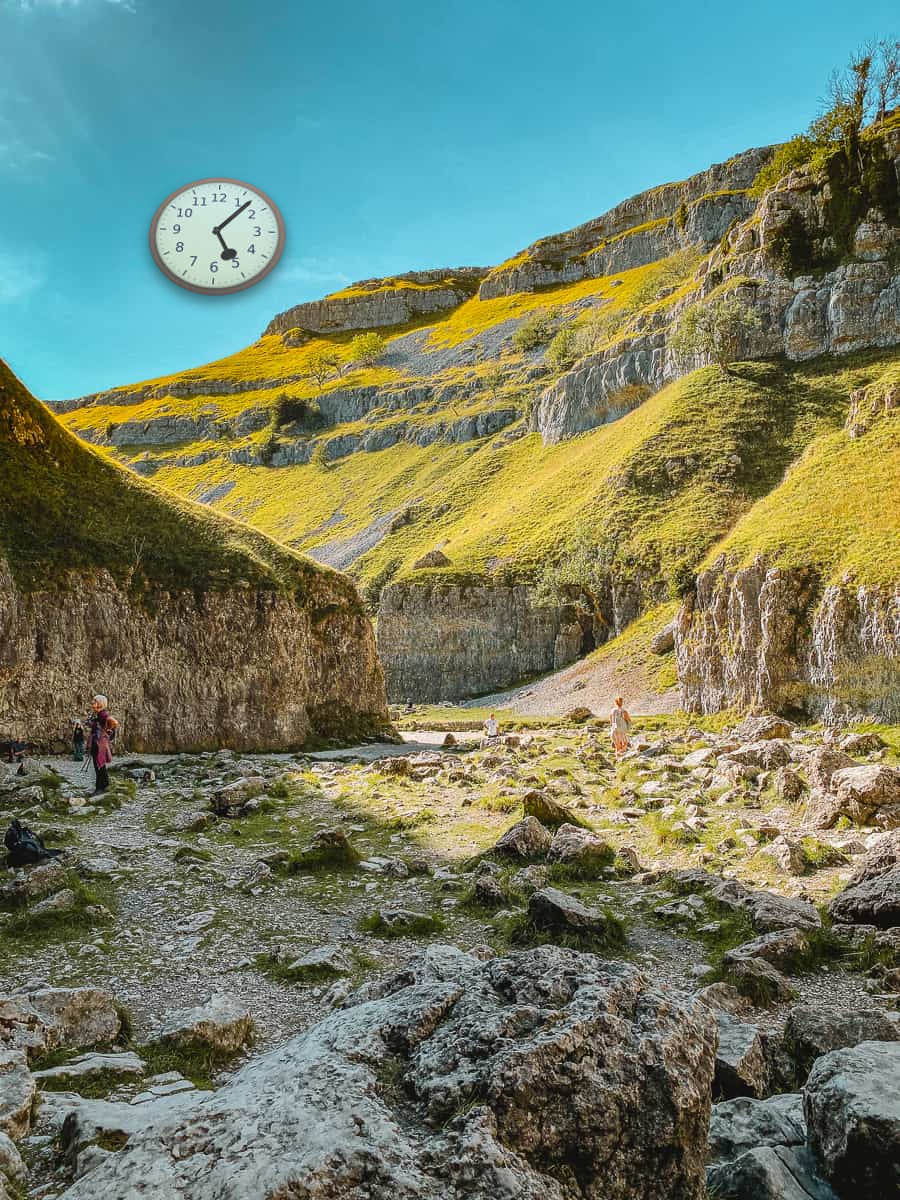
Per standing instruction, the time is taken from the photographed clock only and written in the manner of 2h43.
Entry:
5h07
